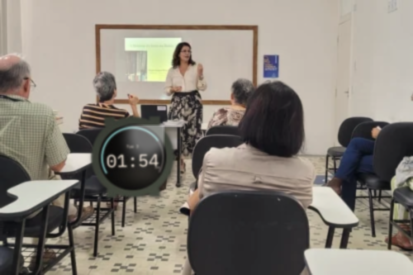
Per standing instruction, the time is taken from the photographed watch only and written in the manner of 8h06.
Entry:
1h54
